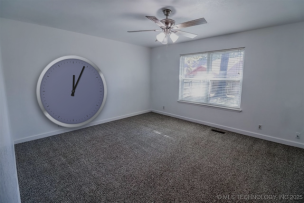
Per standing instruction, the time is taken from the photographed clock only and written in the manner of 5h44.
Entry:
12h04
